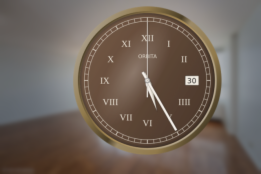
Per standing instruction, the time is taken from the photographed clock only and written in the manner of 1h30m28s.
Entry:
5h25m00s
